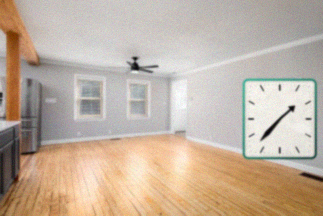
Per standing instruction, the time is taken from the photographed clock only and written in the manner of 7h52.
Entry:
1h37
